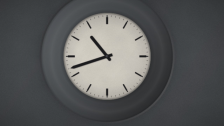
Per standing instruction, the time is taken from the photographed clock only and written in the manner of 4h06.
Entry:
10h42
